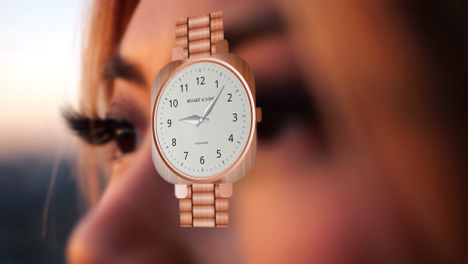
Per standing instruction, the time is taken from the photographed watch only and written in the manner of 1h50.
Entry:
9h07
